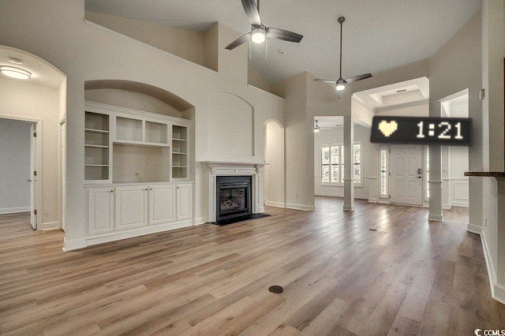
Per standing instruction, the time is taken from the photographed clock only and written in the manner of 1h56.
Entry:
1h21
